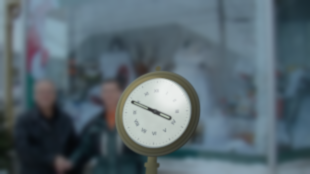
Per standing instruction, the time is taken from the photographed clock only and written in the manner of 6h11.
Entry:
3h49
